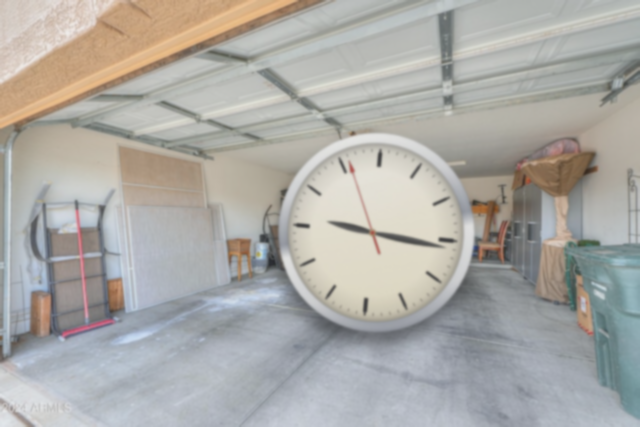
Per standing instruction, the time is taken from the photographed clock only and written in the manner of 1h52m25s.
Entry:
9h15m56s
